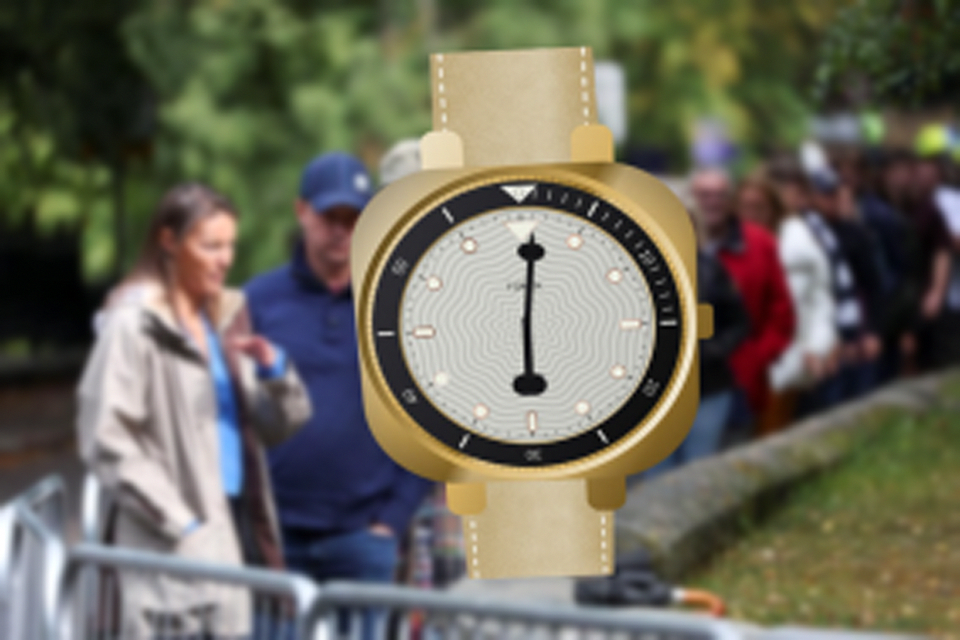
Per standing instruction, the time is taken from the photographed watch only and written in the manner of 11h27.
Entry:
6h01
